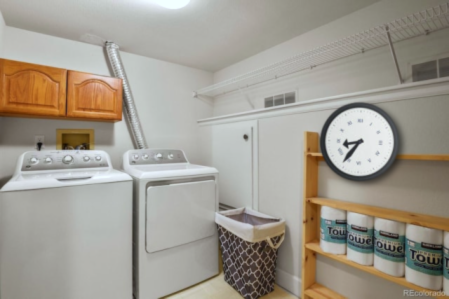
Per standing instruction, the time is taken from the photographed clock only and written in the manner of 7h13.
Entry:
8h36
